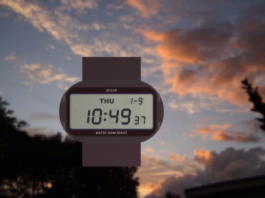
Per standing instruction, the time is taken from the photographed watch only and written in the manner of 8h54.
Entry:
10h49
